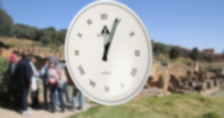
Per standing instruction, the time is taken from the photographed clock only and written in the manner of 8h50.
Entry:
12h04
